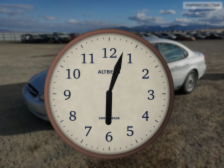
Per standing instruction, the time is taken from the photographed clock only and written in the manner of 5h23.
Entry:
6h03
